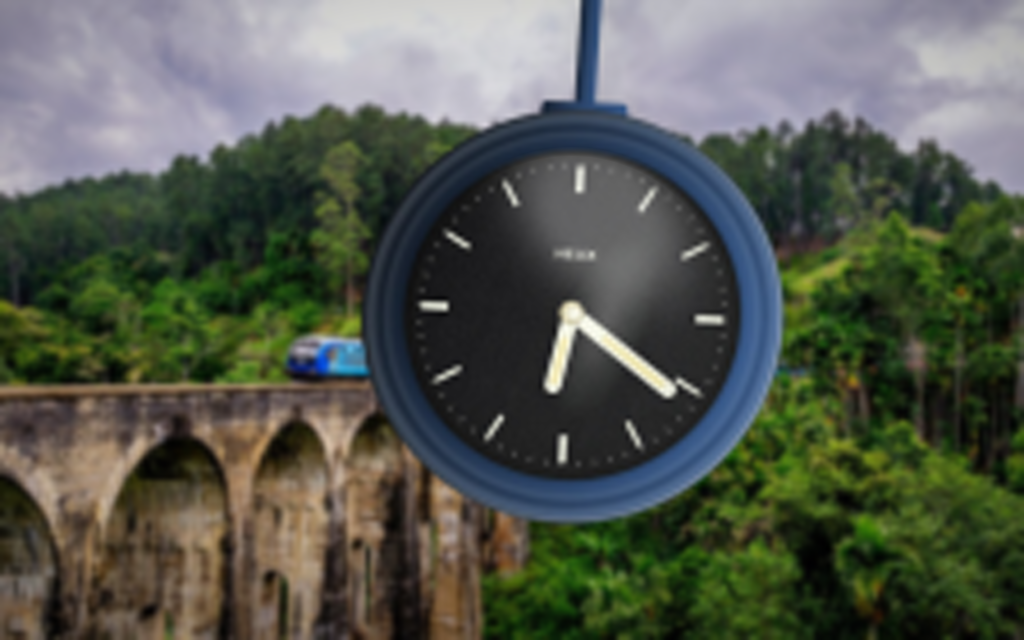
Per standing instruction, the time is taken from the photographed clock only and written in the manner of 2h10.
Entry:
6h21
